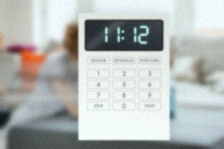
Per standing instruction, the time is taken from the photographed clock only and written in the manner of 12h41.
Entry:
11h12
